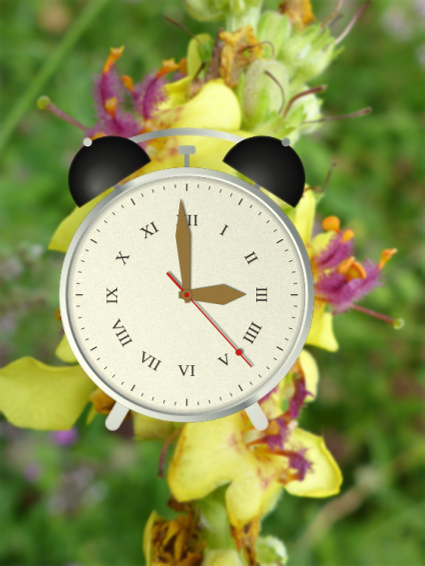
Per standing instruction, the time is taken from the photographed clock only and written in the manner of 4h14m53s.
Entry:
2h59m23s
